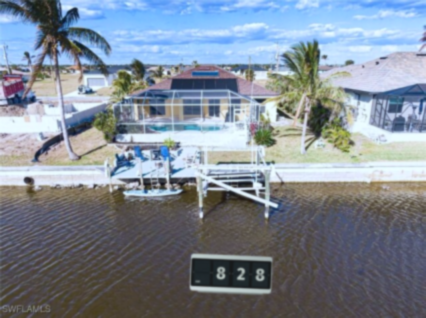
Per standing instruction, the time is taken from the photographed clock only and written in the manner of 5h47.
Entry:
8h28
